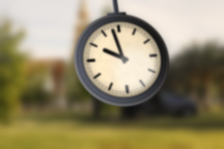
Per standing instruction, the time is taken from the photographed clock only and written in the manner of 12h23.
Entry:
9h58
